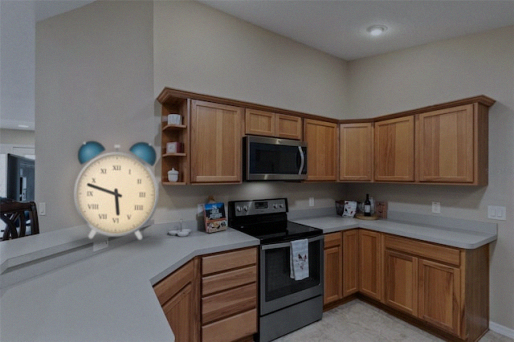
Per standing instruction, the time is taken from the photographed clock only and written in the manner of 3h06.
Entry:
5h48
